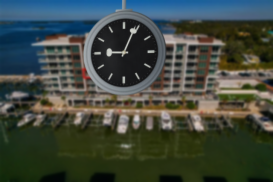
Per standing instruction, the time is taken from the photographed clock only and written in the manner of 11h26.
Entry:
9h04
